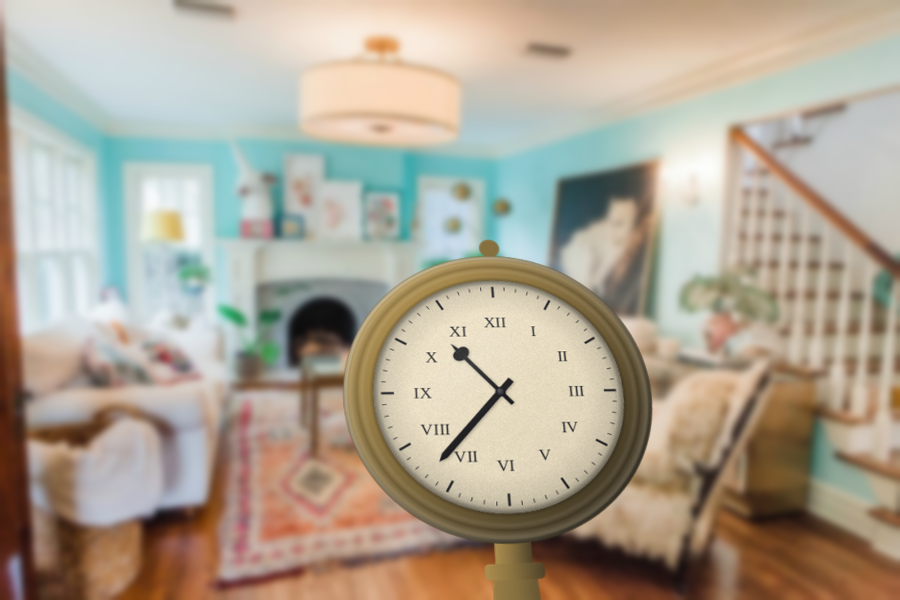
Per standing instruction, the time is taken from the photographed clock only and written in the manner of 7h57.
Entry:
10h37
